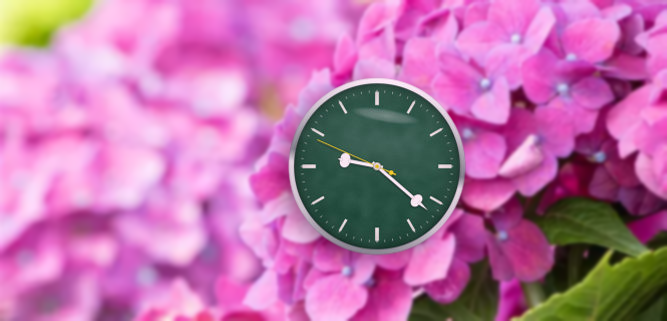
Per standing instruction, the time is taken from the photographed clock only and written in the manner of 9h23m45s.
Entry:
9h21m49s
